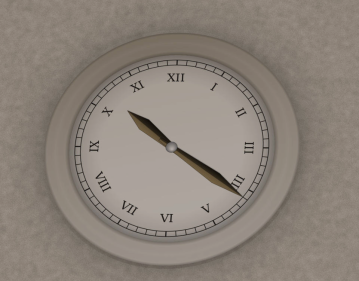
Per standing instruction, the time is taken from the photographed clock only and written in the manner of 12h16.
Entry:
10h21
